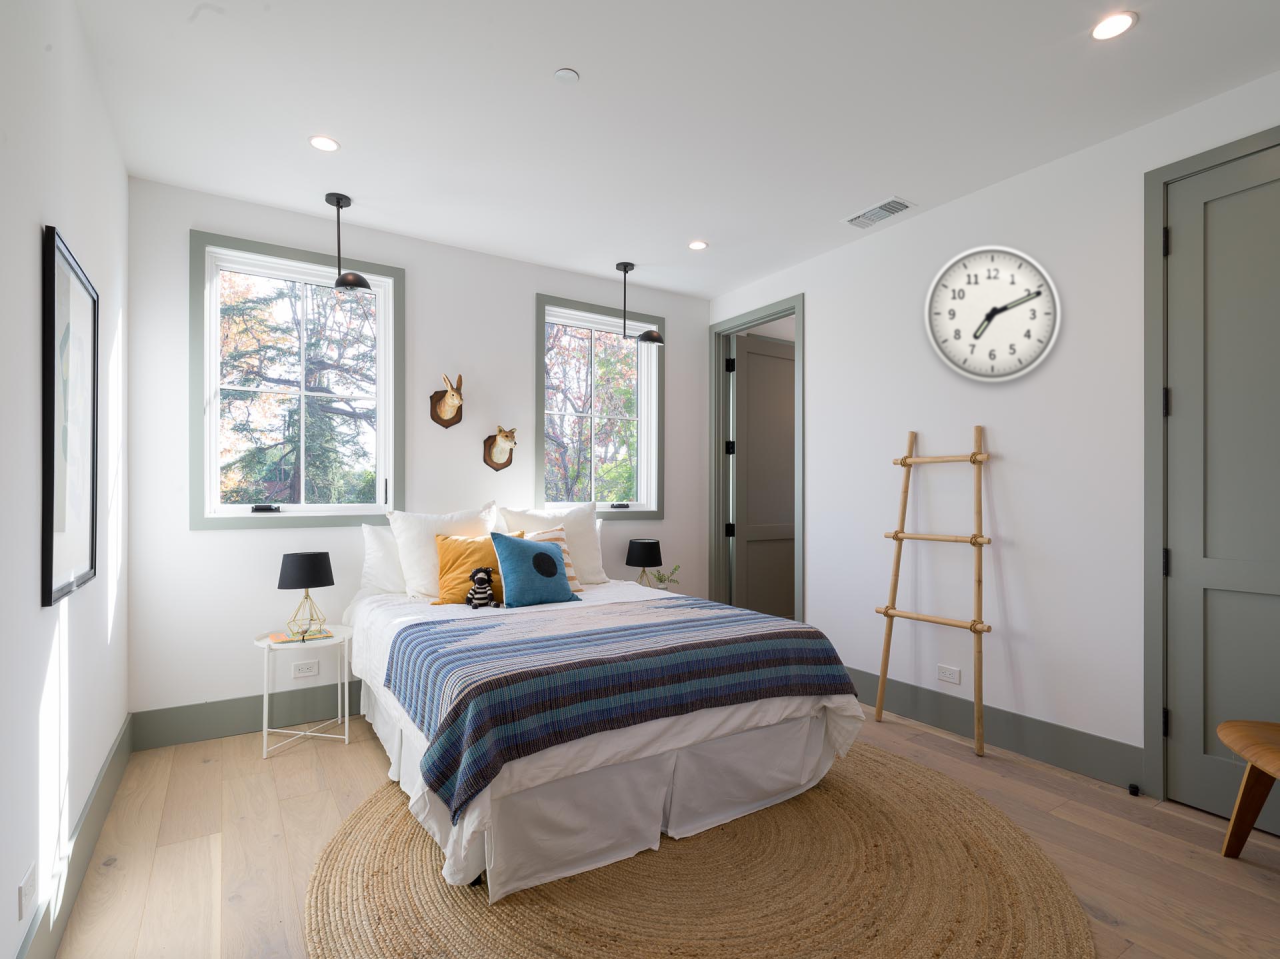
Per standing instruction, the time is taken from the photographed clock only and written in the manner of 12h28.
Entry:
7h11
